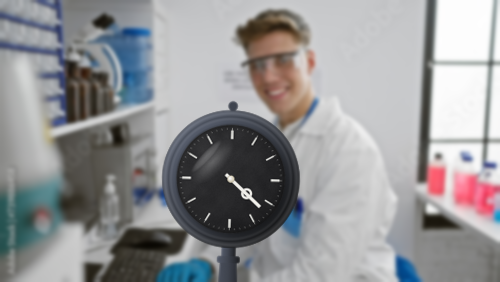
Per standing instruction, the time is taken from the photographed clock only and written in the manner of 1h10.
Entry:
4h22
